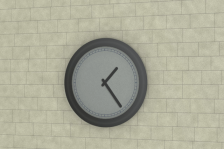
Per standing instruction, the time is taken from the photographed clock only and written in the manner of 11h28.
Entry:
1h24
